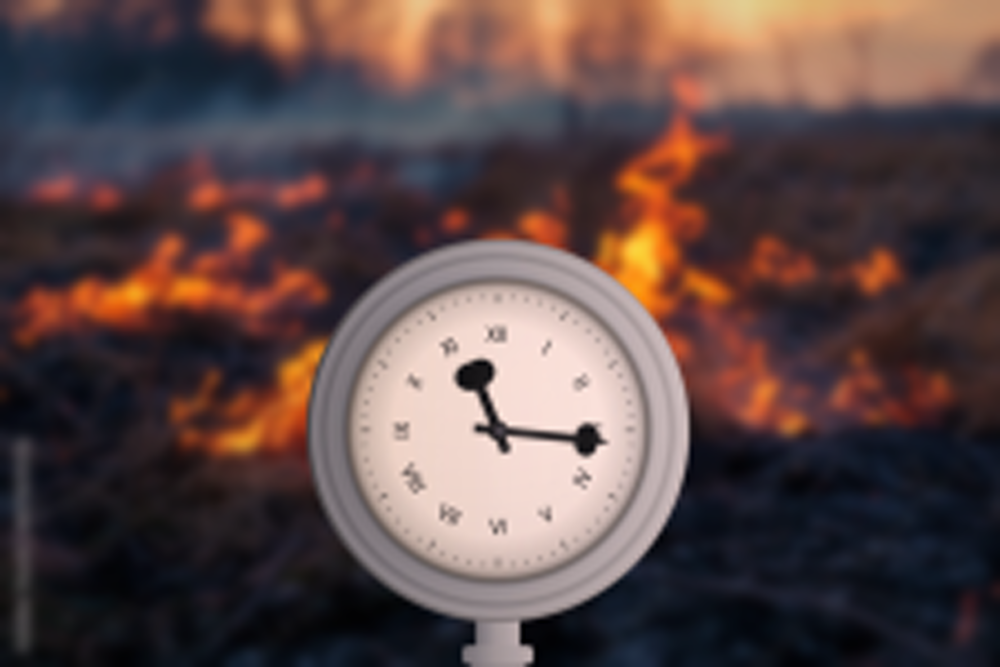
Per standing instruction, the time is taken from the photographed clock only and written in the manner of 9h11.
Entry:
11h16
